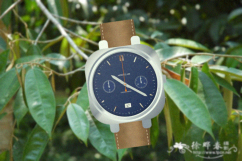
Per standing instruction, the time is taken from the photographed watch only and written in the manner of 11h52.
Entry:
10h21
